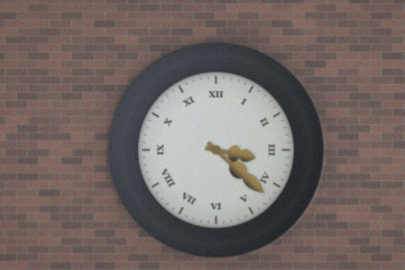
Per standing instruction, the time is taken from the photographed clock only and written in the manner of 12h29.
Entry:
3h22
